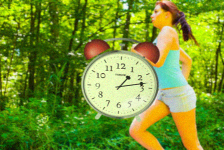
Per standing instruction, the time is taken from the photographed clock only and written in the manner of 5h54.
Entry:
1h13
